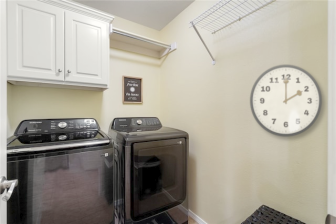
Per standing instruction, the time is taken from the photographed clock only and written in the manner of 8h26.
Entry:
2h00
